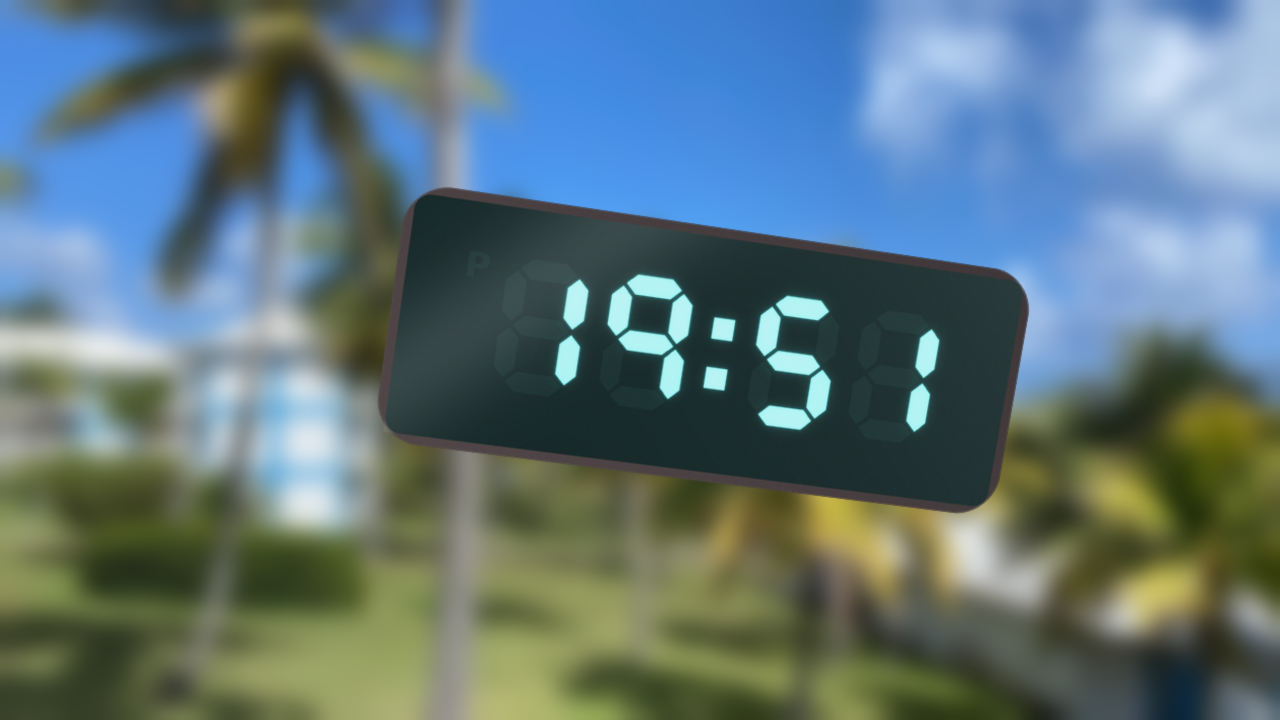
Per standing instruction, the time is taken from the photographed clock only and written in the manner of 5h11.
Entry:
19h51
